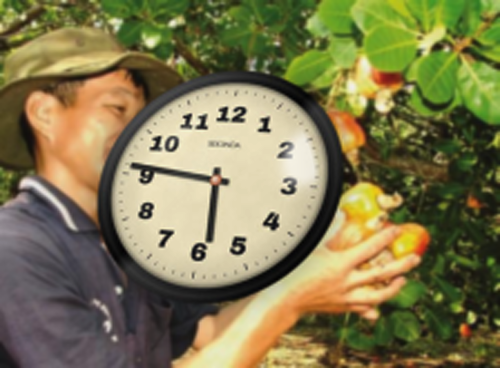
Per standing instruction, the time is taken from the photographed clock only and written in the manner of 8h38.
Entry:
5h46
